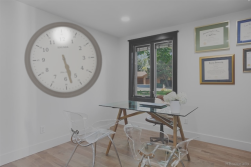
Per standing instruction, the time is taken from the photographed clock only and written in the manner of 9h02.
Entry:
5h28
